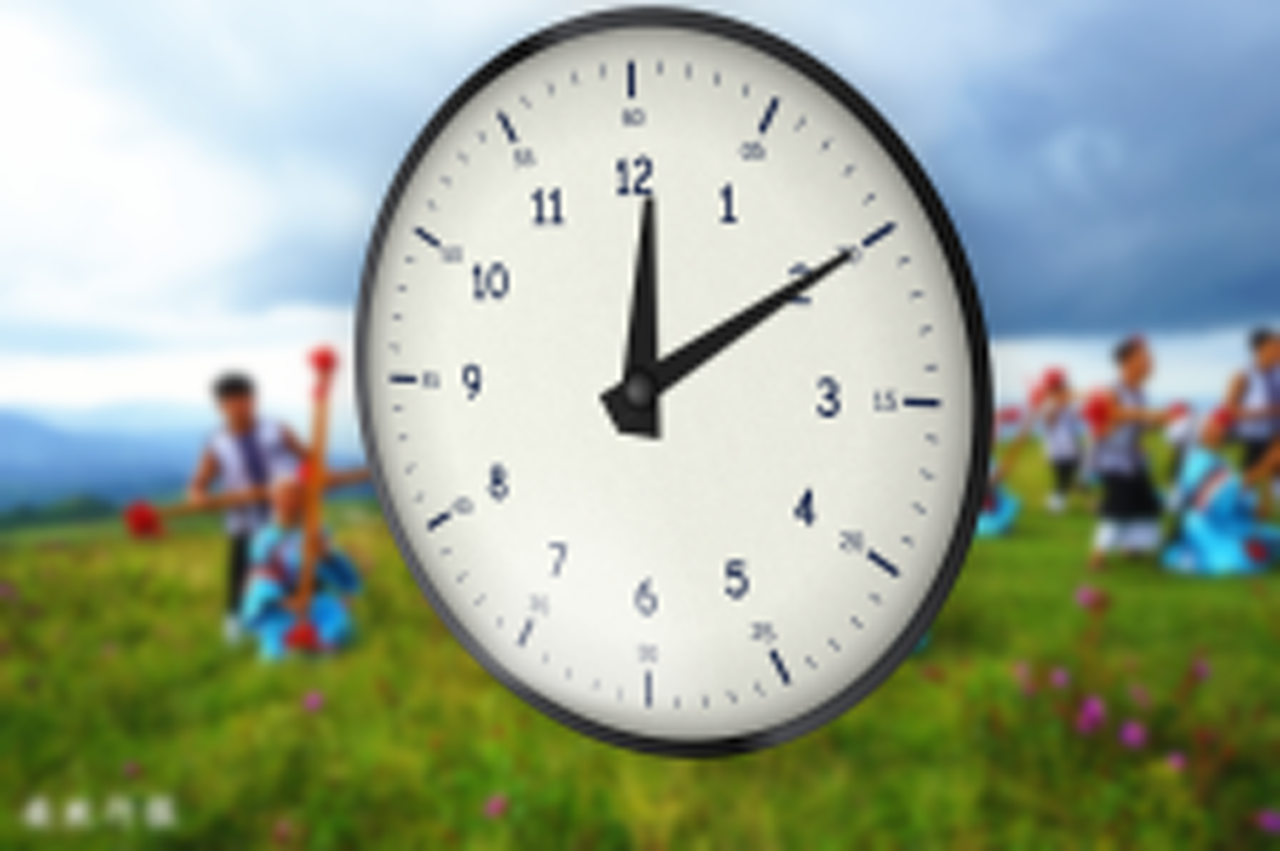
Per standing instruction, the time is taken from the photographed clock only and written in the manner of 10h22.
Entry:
12h10
